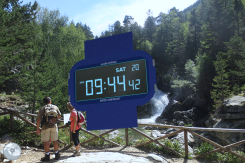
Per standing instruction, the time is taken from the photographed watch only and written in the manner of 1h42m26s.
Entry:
9h44m42s
